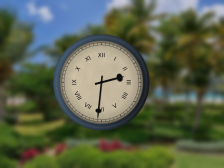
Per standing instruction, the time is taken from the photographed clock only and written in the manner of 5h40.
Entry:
2h31
